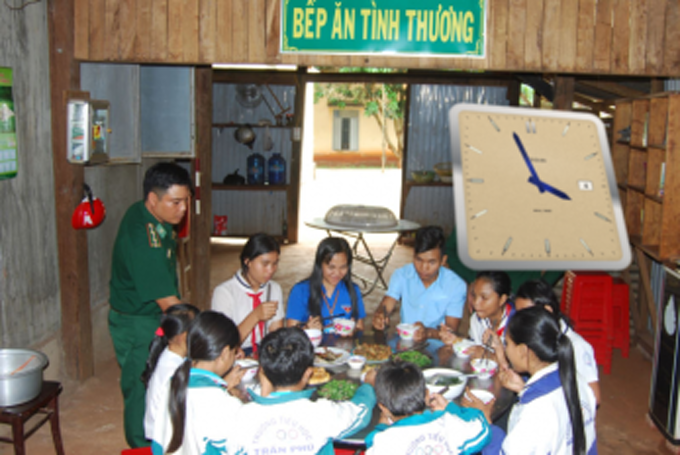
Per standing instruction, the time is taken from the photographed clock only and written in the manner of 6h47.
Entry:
3h57
